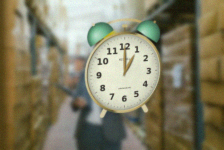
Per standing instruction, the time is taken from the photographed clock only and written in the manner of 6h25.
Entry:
1h00
